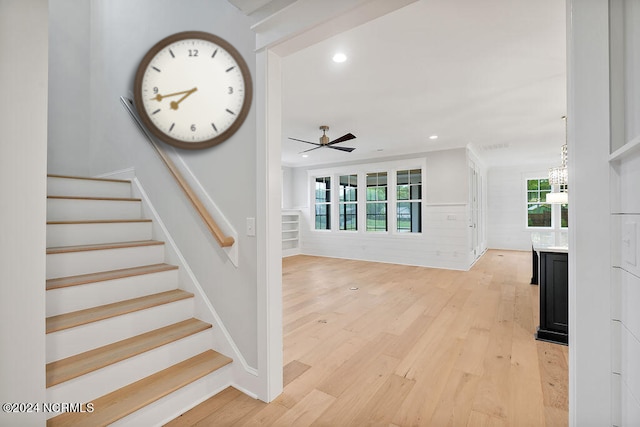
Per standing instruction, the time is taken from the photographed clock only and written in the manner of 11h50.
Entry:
7h43
